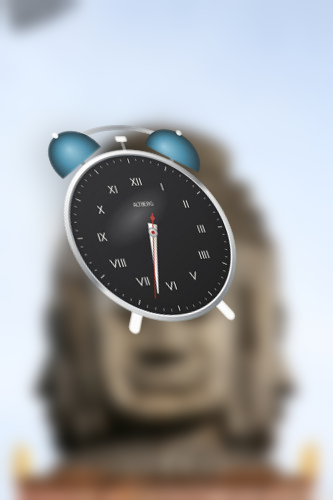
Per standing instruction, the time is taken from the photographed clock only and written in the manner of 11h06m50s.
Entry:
6h32m33s
